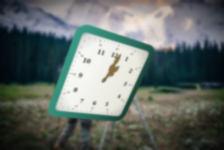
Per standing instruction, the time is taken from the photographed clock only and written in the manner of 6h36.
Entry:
1h02
